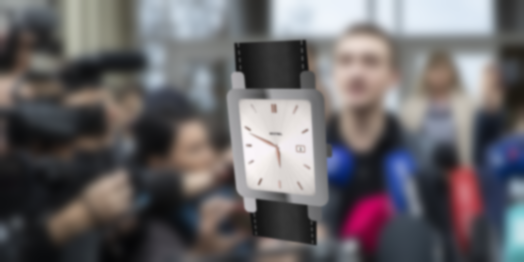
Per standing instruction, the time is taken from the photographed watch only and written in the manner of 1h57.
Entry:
5h49
